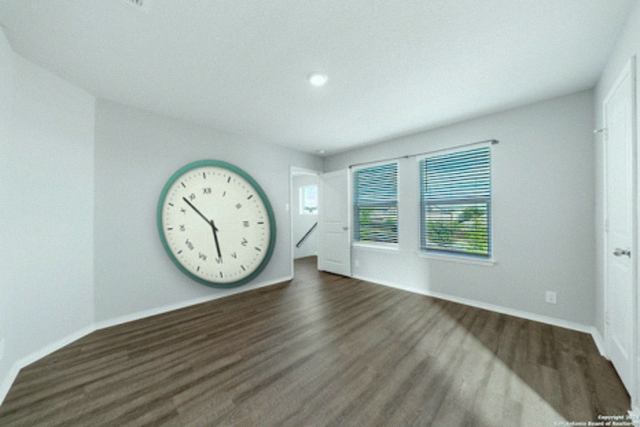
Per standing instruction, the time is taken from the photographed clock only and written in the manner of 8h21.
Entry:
5h53
